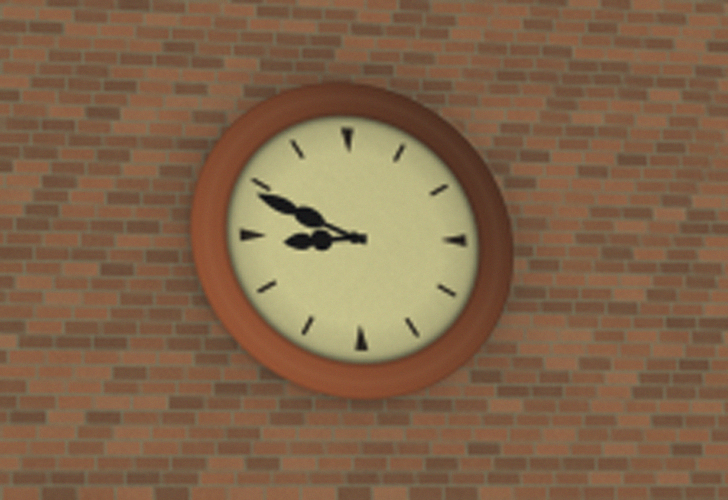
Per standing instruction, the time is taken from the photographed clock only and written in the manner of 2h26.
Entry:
8h49
